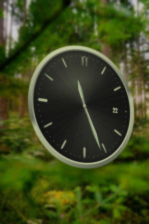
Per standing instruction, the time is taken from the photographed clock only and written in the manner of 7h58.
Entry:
11h26
